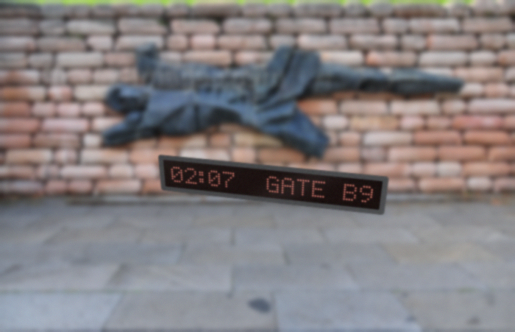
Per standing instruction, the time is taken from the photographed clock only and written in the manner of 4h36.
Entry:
2h07
